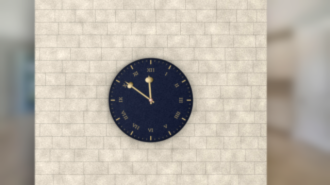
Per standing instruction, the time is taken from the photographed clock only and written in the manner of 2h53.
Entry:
11h51
